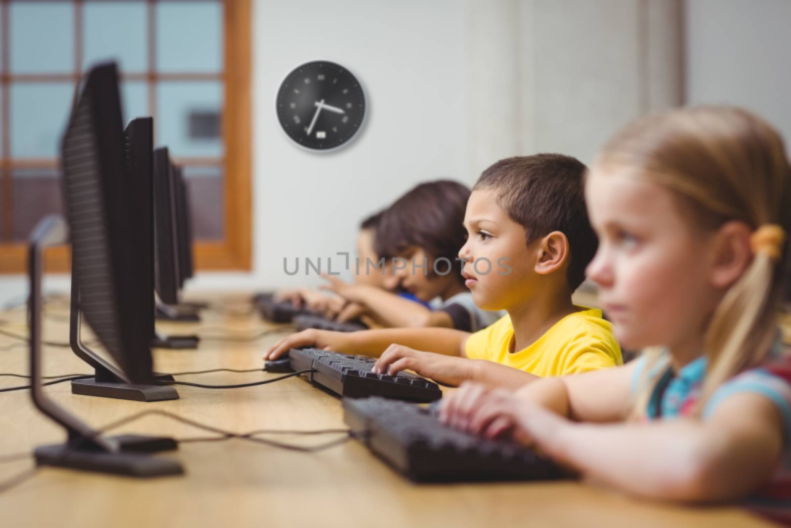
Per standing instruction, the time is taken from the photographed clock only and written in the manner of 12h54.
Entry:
3h34
